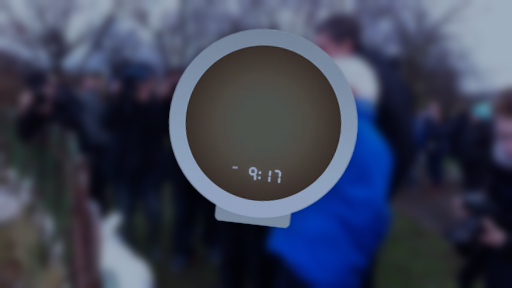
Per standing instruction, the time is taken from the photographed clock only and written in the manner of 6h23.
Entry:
9h17
